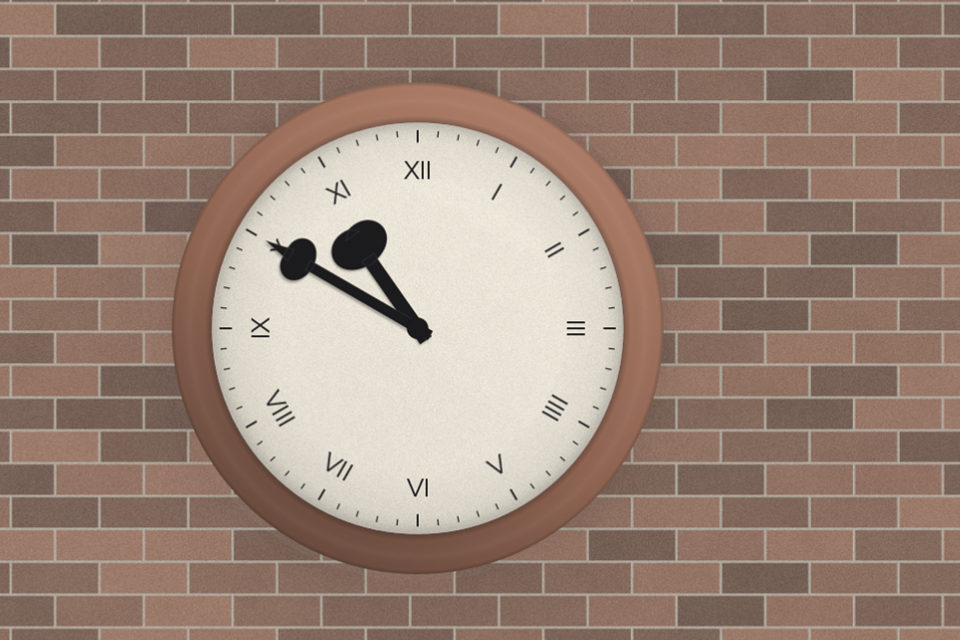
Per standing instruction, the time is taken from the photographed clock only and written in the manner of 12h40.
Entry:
10h50
